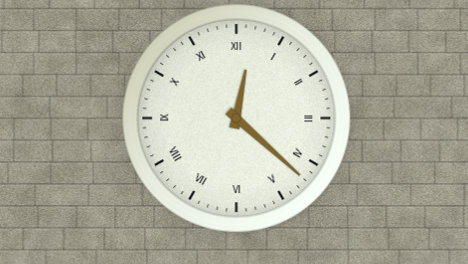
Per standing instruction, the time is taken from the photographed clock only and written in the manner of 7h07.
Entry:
12h22
